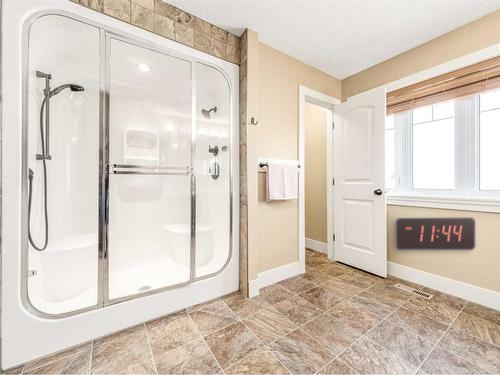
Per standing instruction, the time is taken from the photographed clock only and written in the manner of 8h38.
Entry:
11h44
